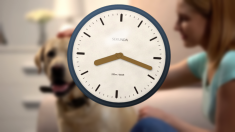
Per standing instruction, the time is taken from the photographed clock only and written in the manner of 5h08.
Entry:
8h18
